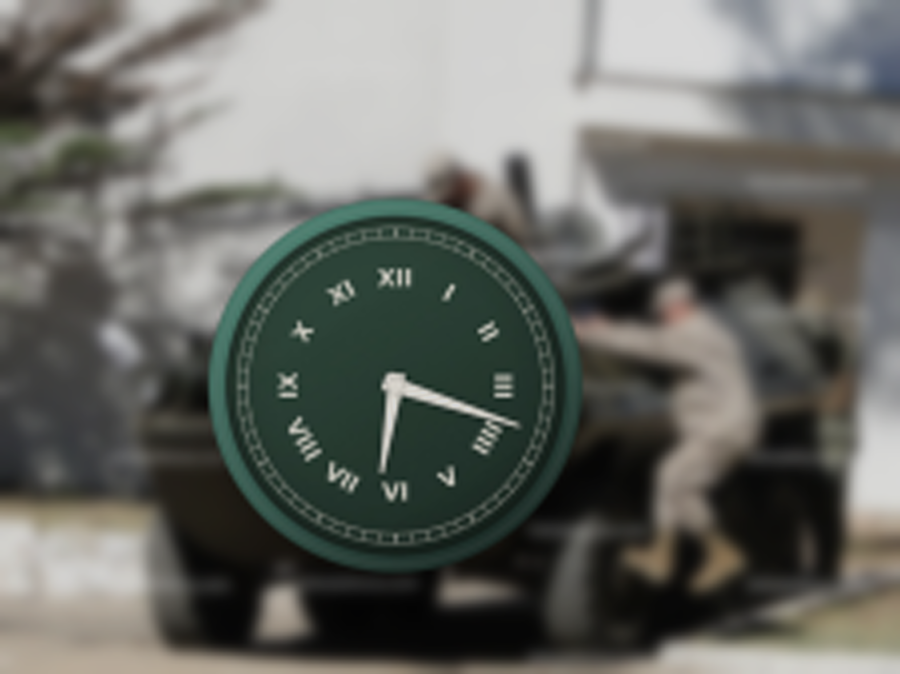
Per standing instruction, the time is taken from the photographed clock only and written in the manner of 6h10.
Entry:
6h18
